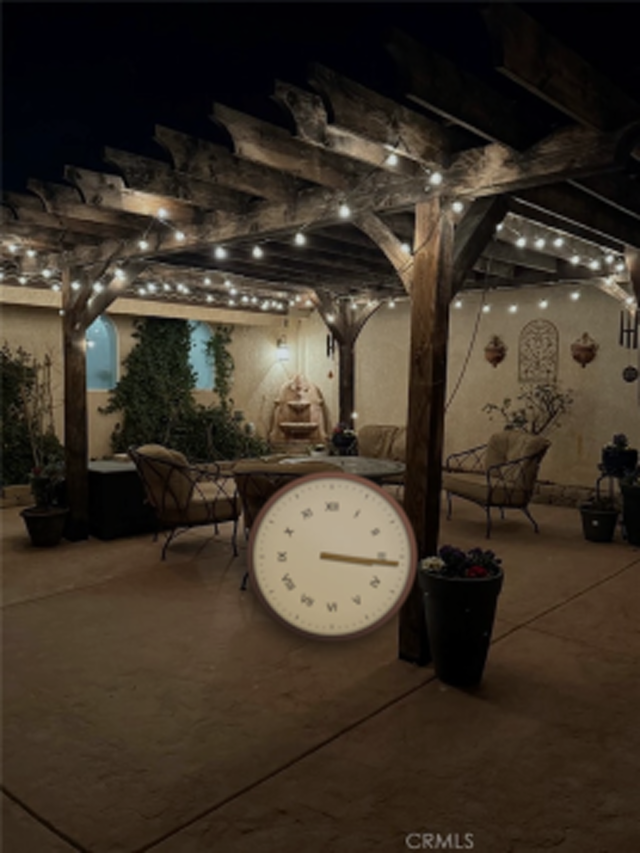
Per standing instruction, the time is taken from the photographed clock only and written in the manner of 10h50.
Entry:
3h16
